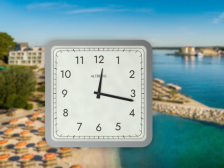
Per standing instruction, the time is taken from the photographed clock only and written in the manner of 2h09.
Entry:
12h17
